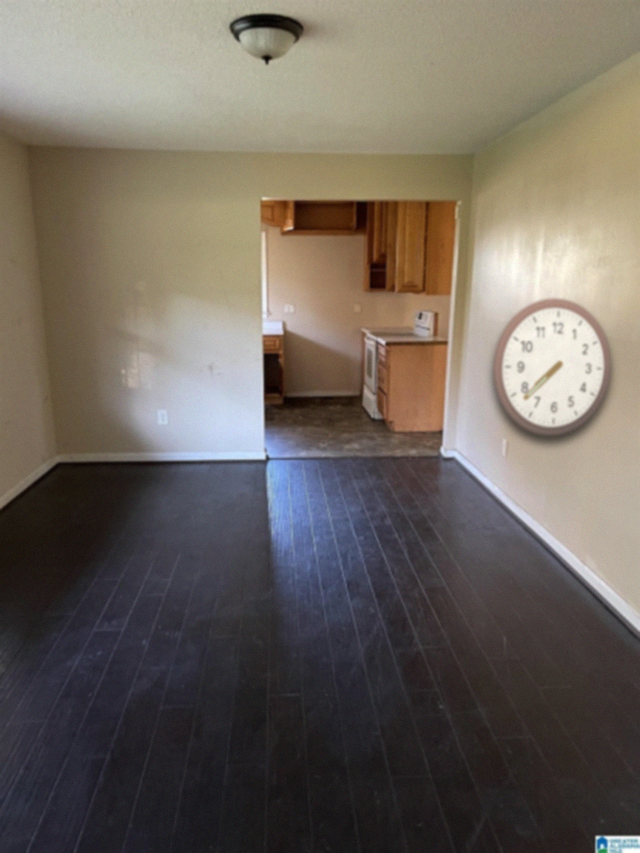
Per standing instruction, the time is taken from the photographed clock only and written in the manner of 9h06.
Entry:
7h38
